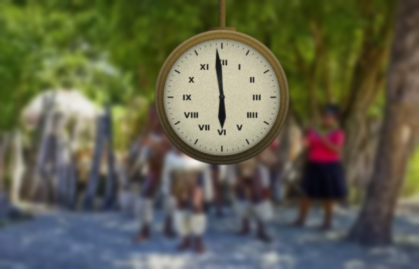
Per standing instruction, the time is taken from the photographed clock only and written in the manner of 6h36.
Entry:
5h59
